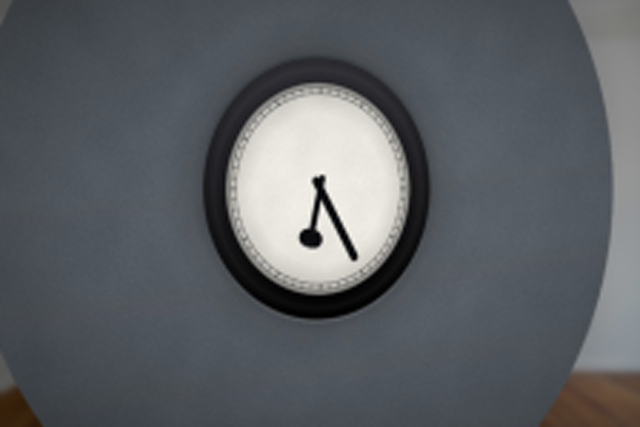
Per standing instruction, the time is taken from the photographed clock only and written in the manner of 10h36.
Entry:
6h25
